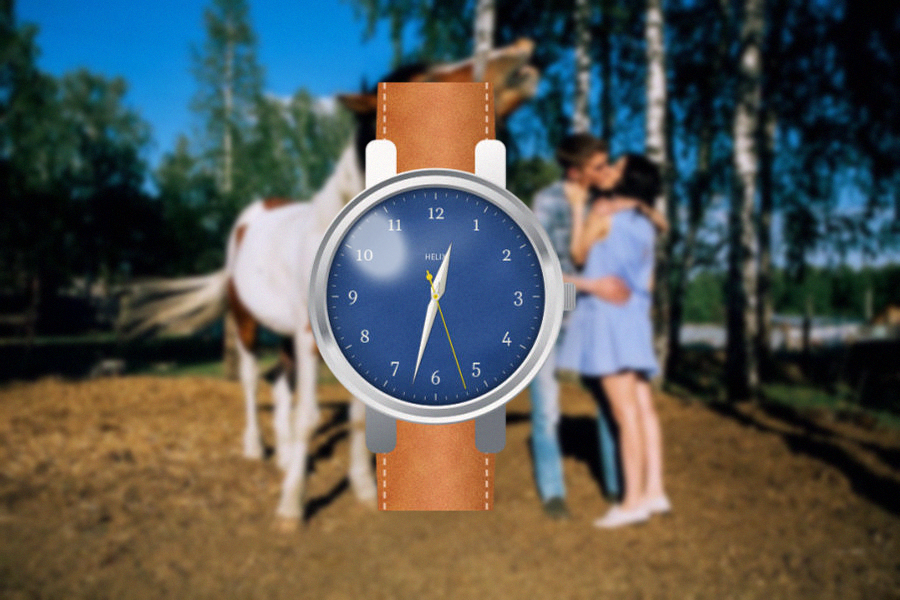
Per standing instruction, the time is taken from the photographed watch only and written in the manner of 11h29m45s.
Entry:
12h32m27s
